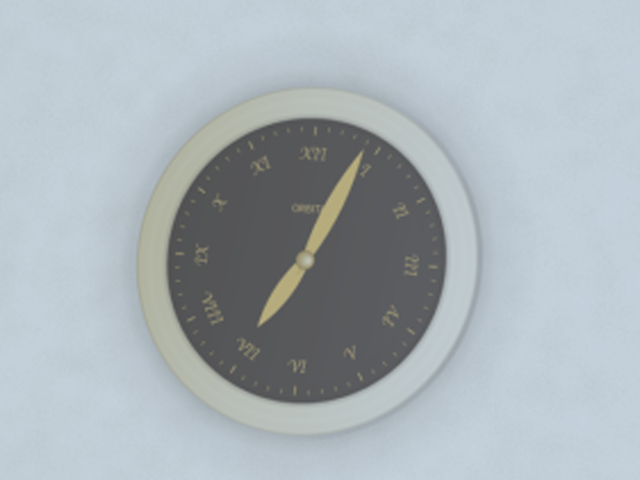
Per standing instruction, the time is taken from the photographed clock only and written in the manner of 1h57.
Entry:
7h04
